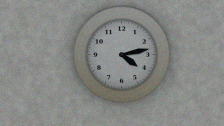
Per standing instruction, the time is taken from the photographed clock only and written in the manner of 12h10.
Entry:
4h13
